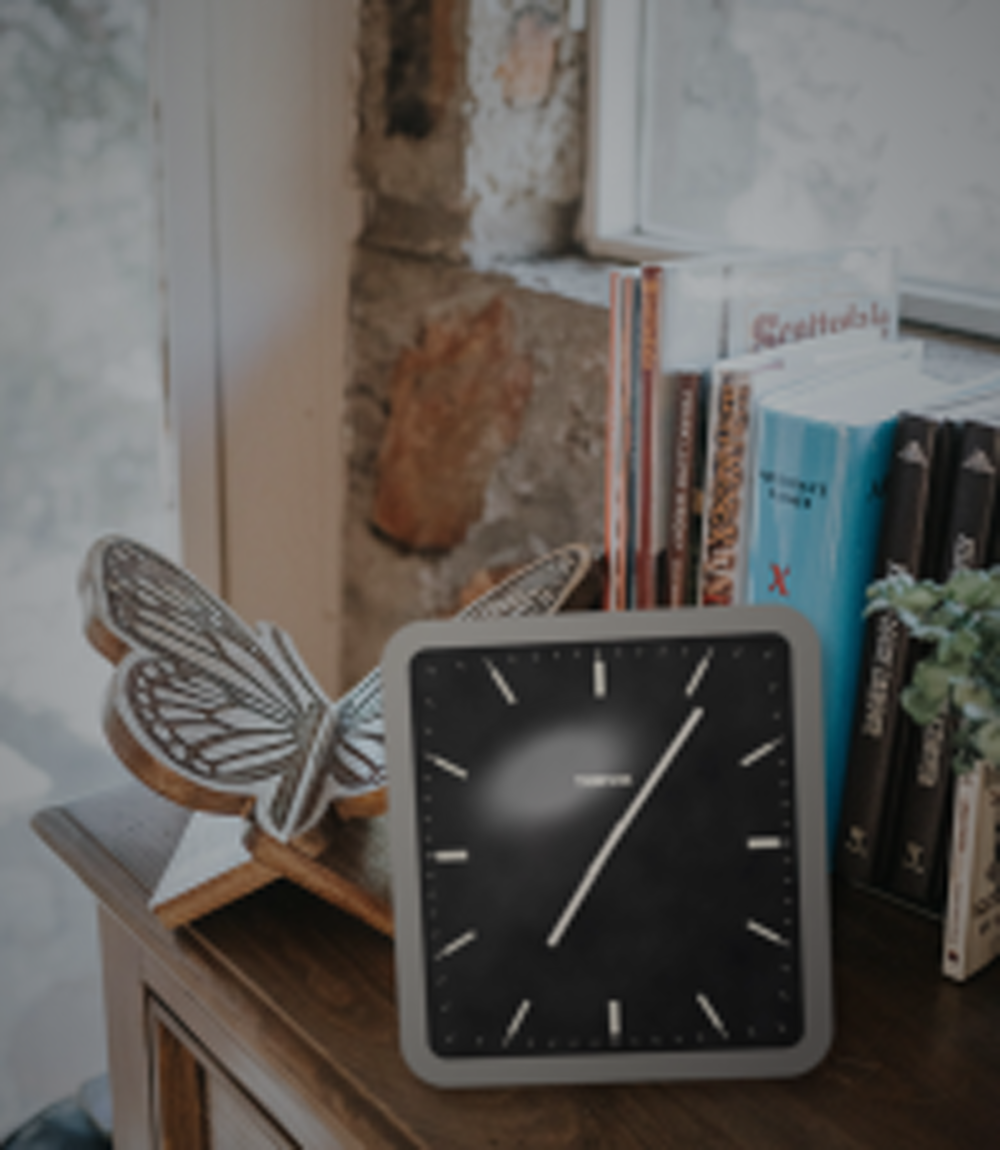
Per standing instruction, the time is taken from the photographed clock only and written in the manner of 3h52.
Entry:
7h06
